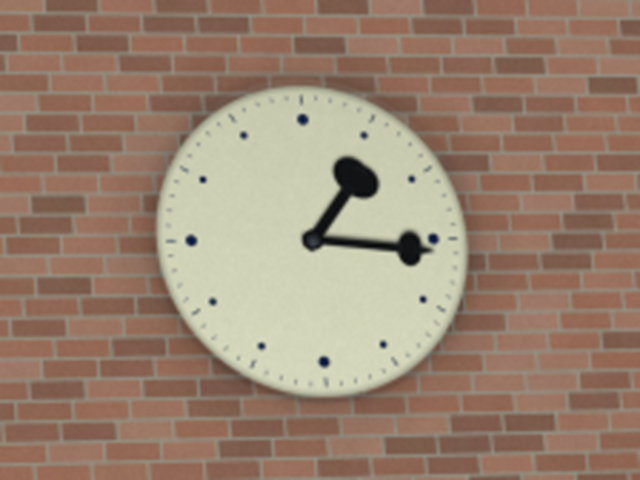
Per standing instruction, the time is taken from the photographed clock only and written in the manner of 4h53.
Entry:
1h16
